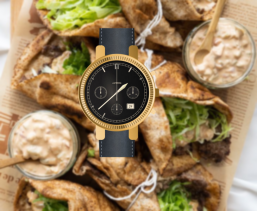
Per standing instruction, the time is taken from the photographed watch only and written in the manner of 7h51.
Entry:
1h38
